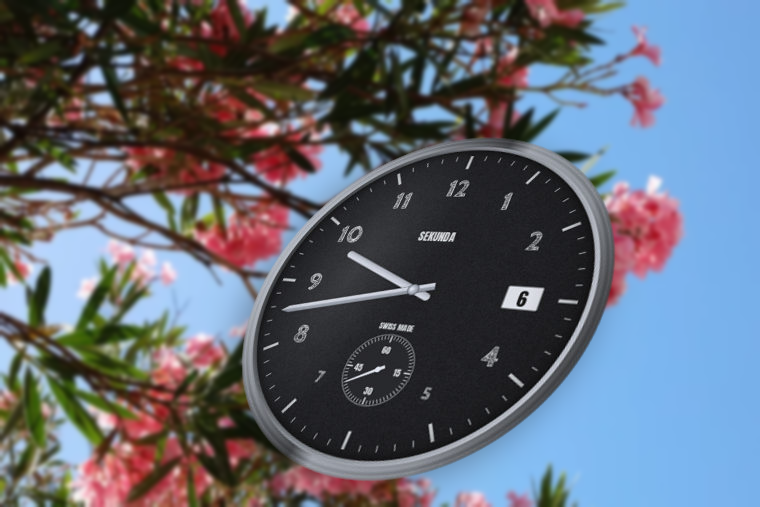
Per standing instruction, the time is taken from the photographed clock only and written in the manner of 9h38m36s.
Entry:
9h42m40s
